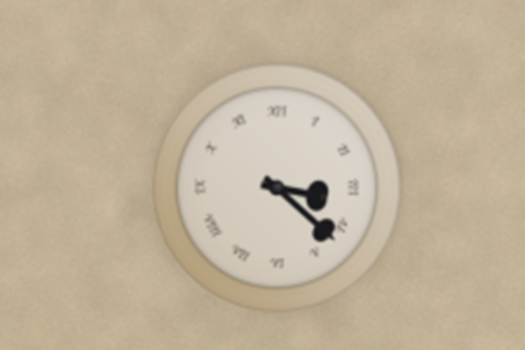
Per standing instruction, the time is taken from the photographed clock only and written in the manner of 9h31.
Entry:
3h22
